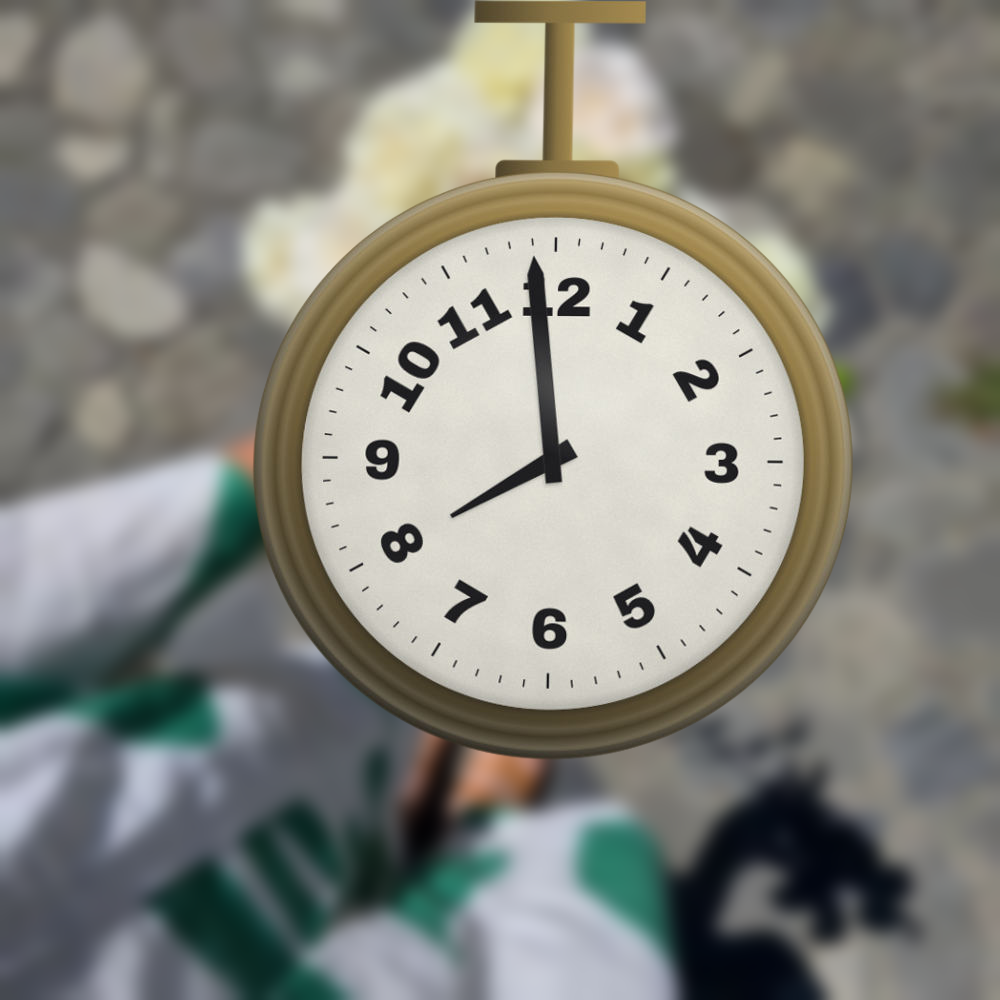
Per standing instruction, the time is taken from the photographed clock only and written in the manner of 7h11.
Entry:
7h59
